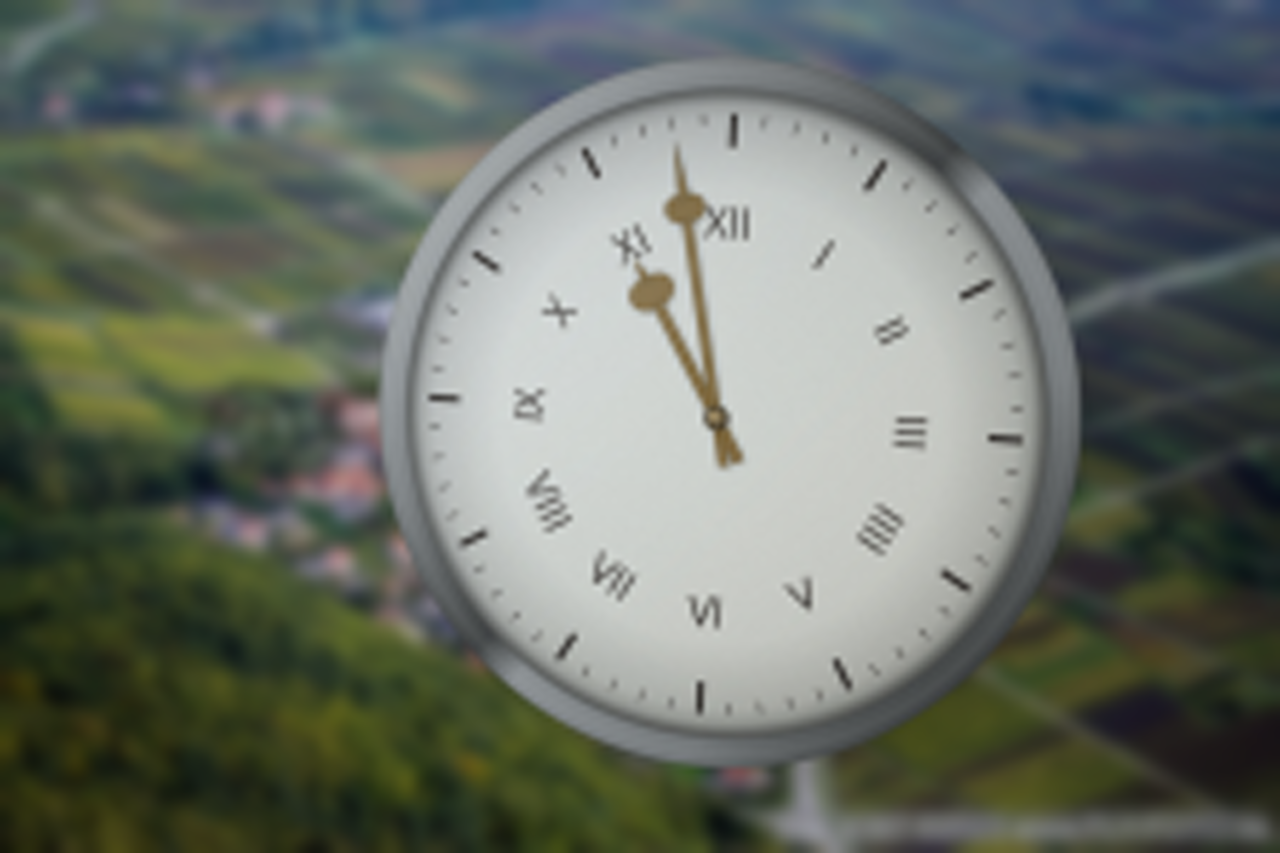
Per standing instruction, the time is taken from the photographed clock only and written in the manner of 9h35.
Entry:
10h58
